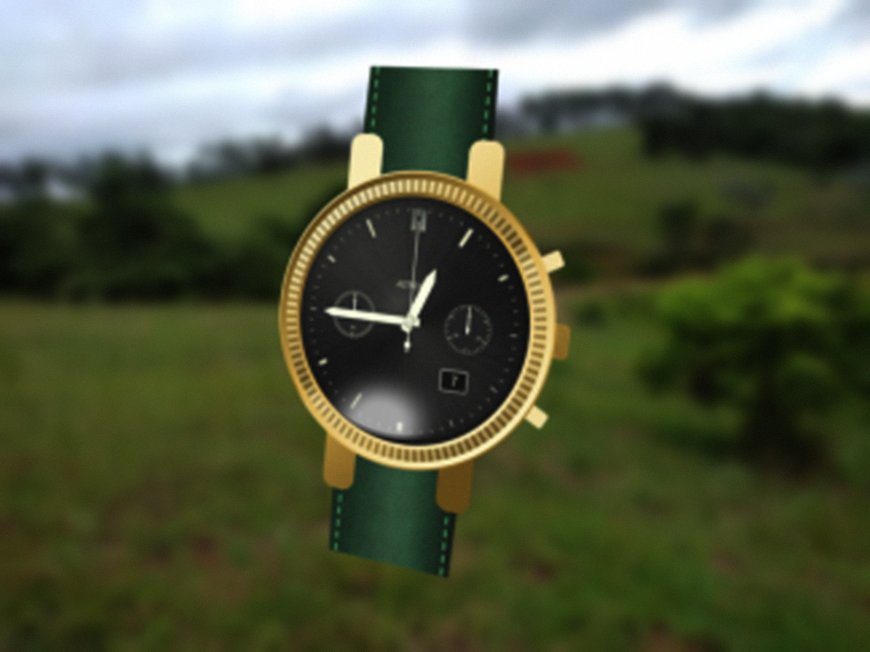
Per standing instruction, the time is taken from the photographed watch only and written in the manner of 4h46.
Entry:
12h45
